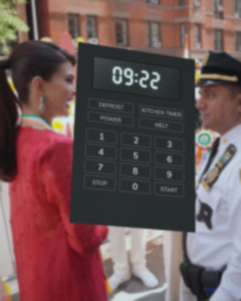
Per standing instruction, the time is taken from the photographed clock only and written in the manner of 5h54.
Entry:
9h22
